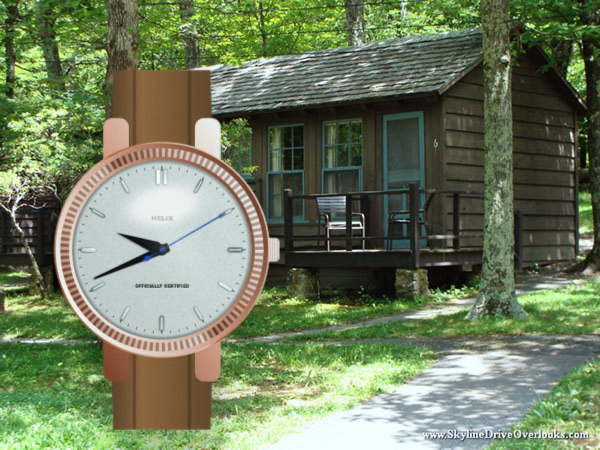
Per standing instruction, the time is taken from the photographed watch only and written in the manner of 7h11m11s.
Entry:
9h41m10s
